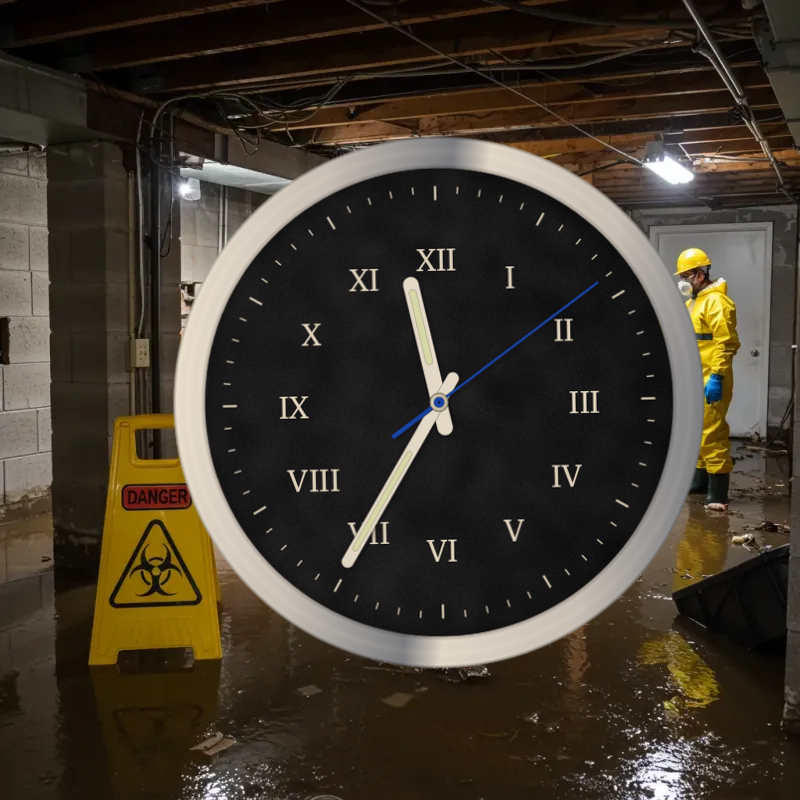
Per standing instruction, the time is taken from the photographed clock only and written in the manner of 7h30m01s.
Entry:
11h35m09s
